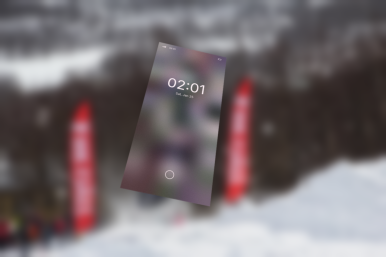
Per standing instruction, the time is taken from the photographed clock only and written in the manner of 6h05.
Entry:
2h01
